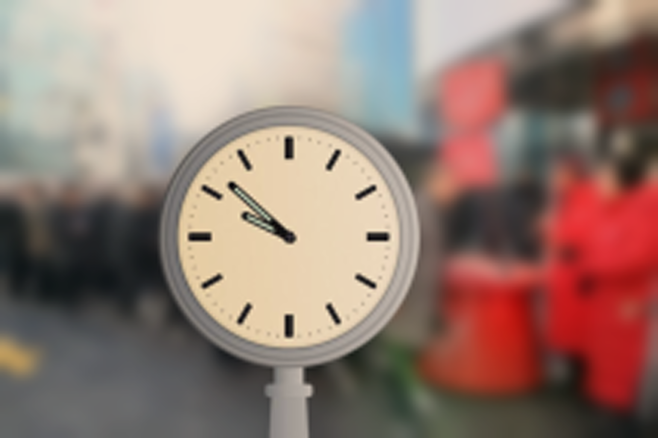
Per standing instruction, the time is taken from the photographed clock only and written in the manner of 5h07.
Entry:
9h52
